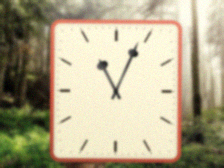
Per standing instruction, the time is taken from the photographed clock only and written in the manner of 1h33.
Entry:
11h04
